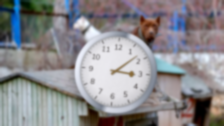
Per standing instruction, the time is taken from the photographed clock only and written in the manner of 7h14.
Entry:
3h08
